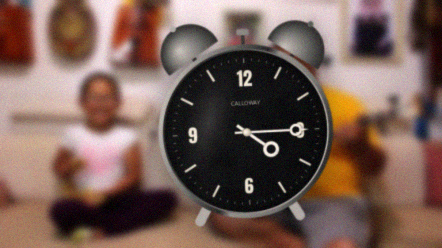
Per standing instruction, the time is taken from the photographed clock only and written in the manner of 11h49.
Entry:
4h15
